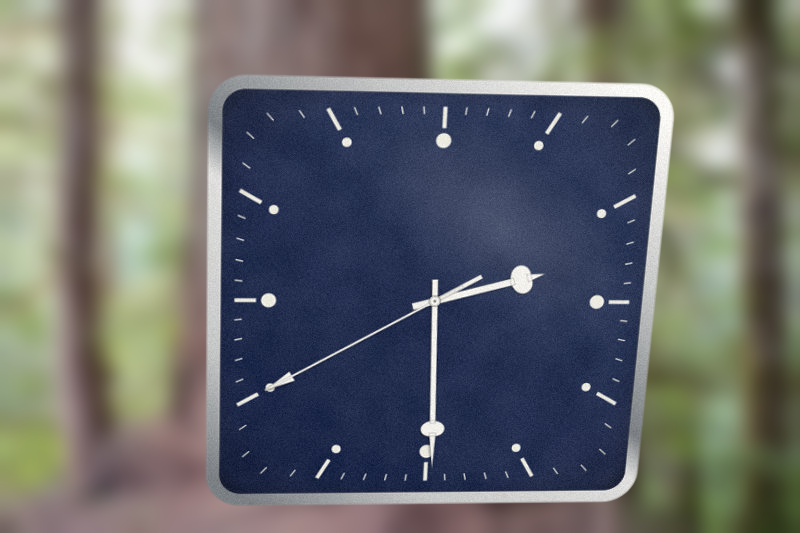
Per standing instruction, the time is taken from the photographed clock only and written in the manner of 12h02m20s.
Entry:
2h29m40s
